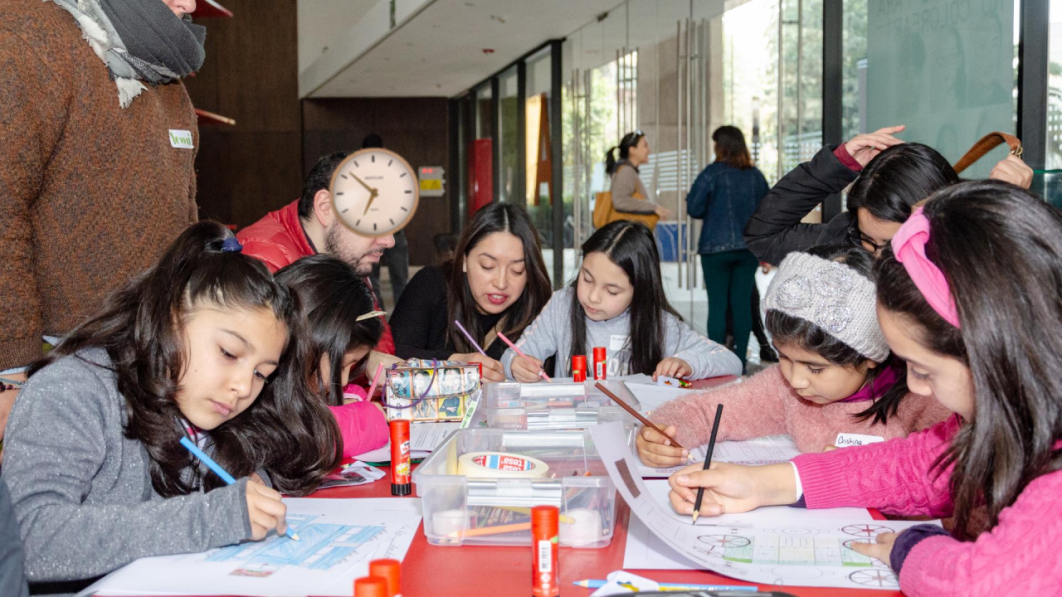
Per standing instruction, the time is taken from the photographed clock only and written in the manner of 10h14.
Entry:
6h52
